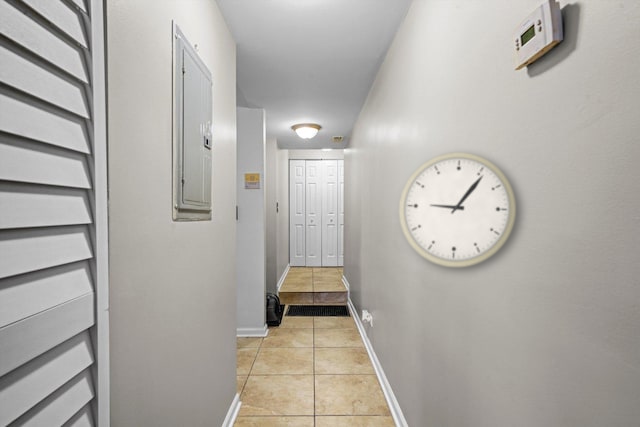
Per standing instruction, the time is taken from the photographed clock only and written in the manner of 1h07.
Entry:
9h06
